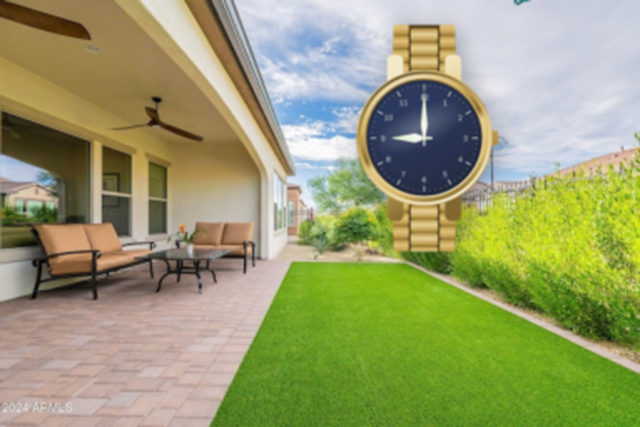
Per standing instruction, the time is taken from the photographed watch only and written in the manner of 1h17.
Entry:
9h00
